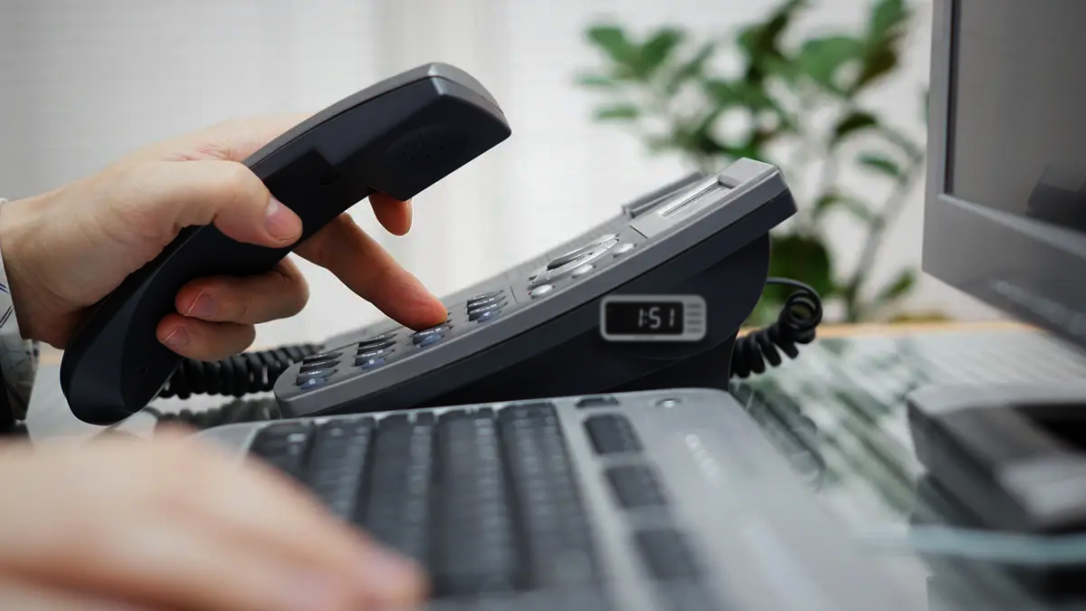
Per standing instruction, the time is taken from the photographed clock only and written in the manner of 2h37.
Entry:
1h51
